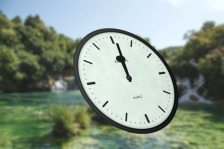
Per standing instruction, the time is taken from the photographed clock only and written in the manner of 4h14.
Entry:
12h01
